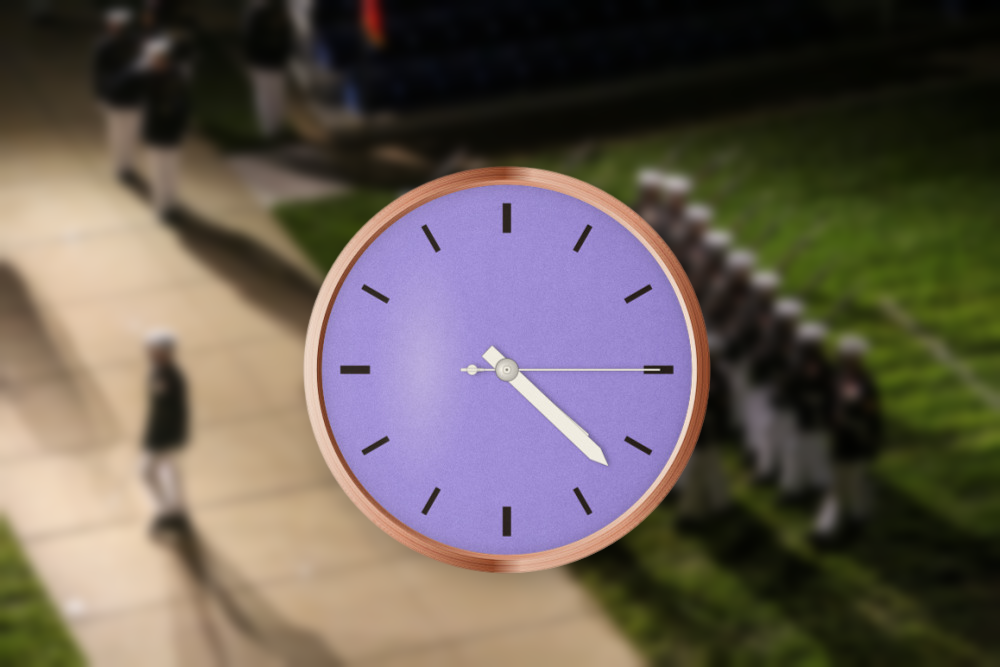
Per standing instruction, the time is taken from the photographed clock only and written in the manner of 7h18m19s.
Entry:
4h22m15s
